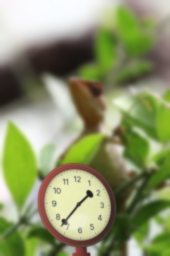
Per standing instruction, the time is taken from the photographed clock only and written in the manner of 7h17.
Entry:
1h37
